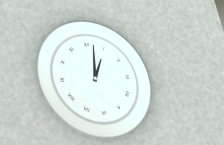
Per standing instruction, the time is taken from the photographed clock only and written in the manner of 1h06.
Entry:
1h02
